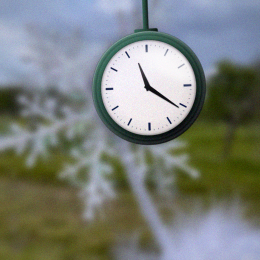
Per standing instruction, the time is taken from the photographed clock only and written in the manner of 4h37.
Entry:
11h21
